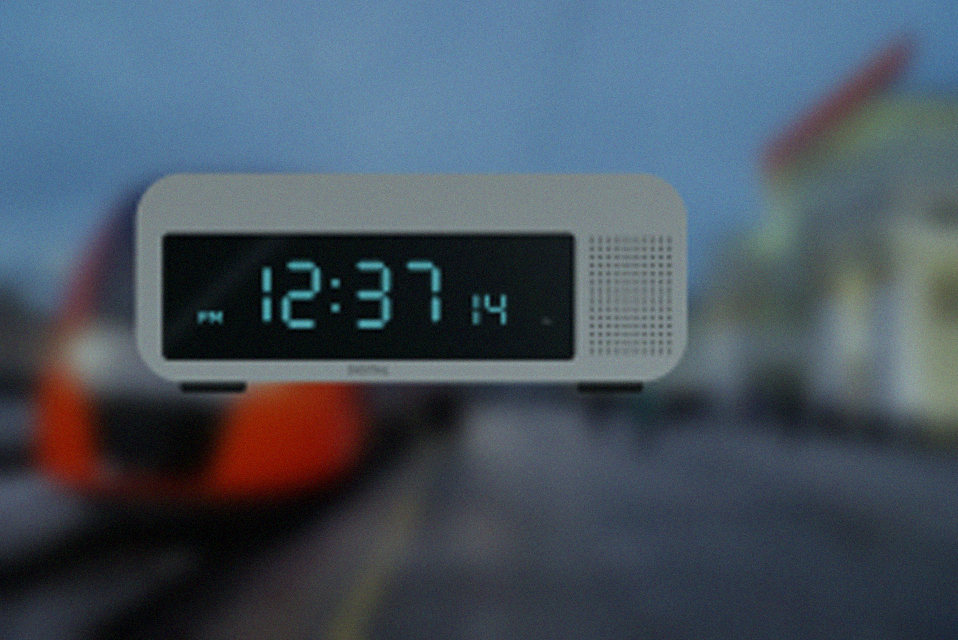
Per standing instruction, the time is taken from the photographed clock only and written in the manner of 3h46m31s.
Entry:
12h37m14s
